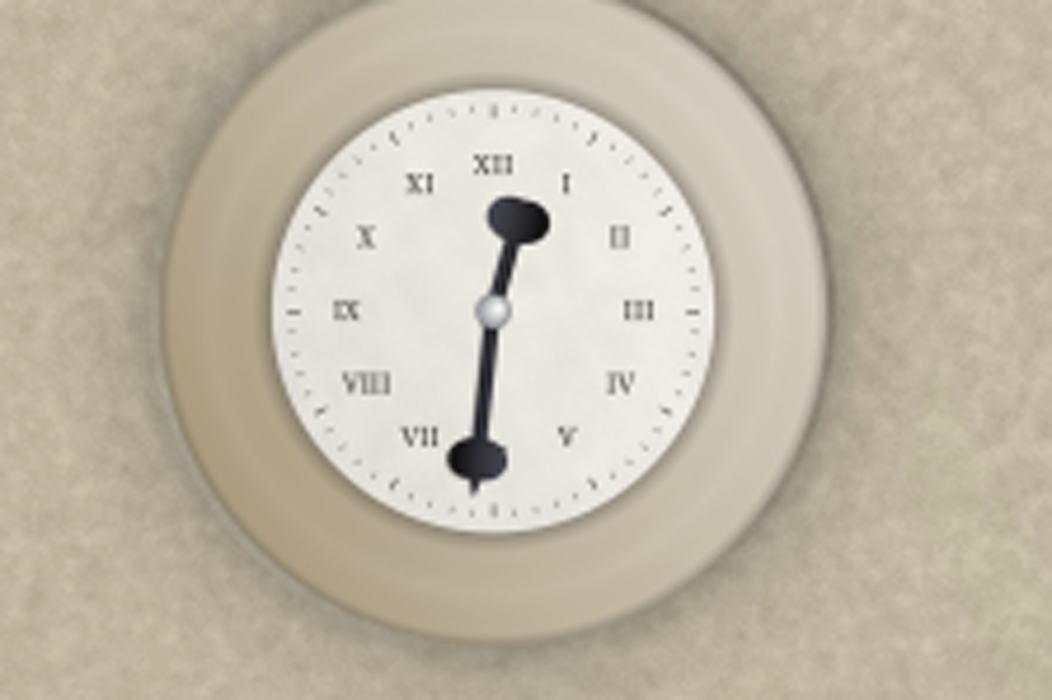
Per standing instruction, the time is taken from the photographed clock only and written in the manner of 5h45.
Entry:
12h31
